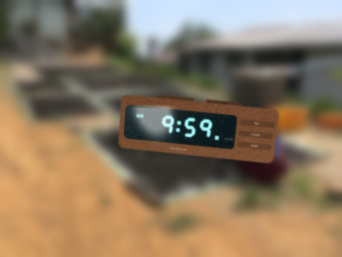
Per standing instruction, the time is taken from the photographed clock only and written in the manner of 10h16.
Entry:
9h59
